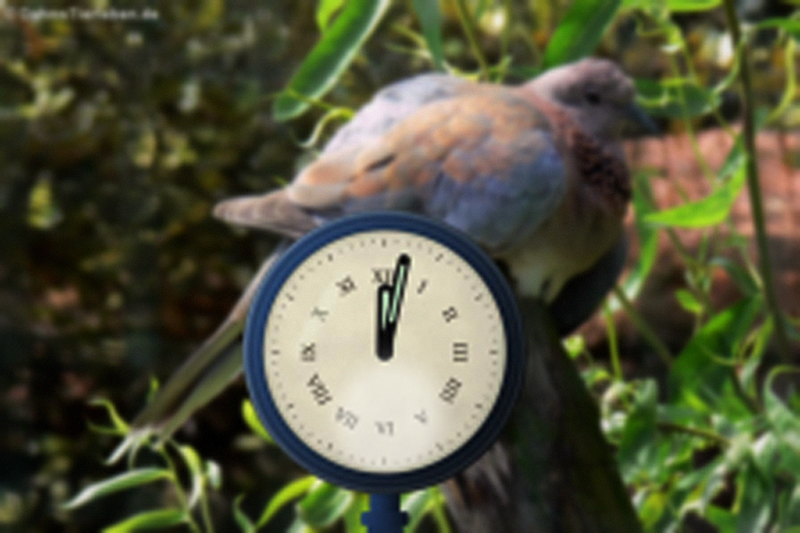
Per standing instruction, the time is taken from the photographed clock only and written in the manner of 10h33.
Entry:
12h02
